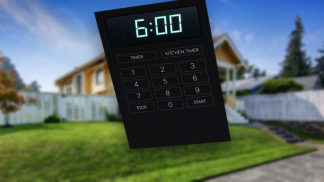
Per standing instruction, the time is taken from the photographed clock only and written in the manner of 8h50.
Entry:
6h00
